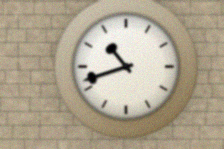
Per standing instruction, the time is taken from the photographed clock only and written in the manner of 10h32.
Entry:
10h42
